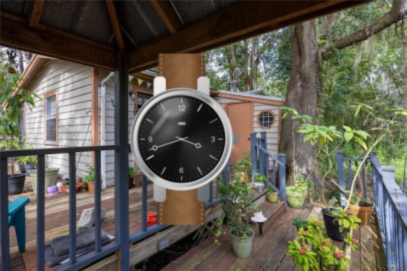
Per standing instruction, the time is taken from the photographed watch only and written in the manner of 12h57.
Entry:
3h42
